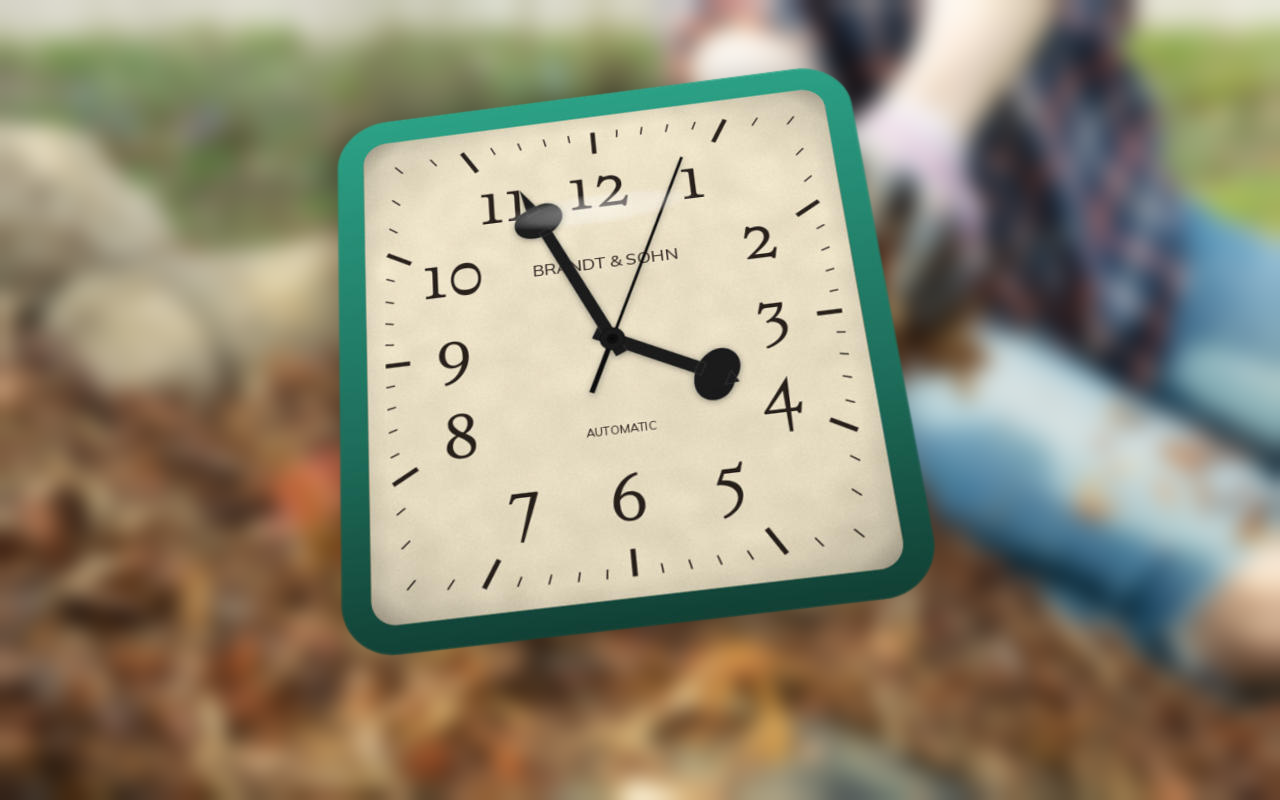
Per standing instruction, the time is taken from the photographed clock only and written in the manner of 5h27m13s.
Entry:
3h56m04s
